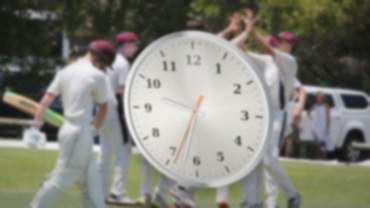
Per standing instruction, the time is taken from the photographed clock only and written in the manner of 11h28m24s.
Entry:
9h32m34s
